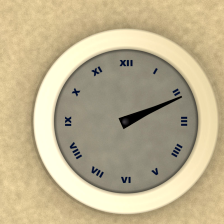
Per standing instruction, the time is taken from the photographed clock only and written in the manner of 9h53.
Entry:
2h11
